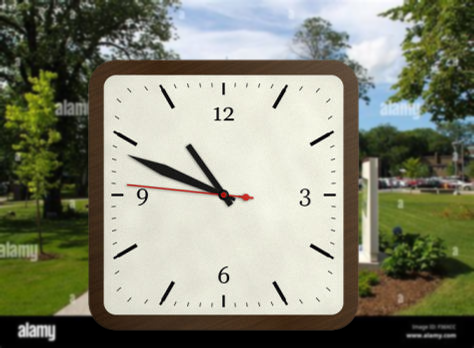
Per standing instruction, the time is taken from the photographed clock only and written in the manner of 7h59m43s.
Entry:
10h48m46s
